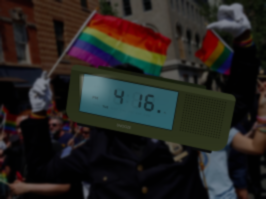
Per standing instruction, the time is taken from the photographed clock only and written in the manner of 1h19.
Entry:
4h16
